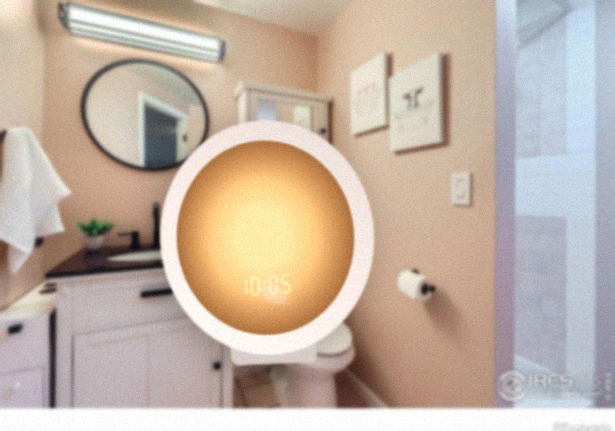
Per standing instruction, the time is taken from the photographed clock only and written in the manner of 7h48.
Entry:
10h05
